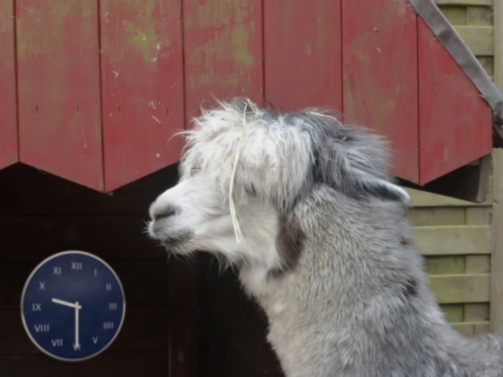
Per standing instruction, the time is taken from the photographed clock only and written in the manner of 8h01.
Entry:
9h30
